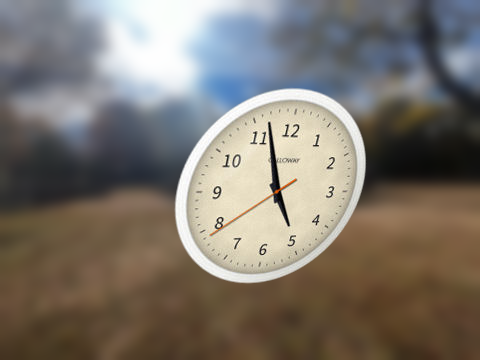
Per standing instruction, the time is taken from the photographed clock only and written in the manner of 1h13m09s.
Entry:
4h56m39s
